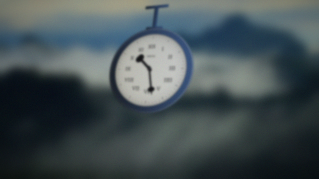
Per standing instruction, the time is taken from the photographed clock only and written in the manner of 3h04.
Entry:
10h28
